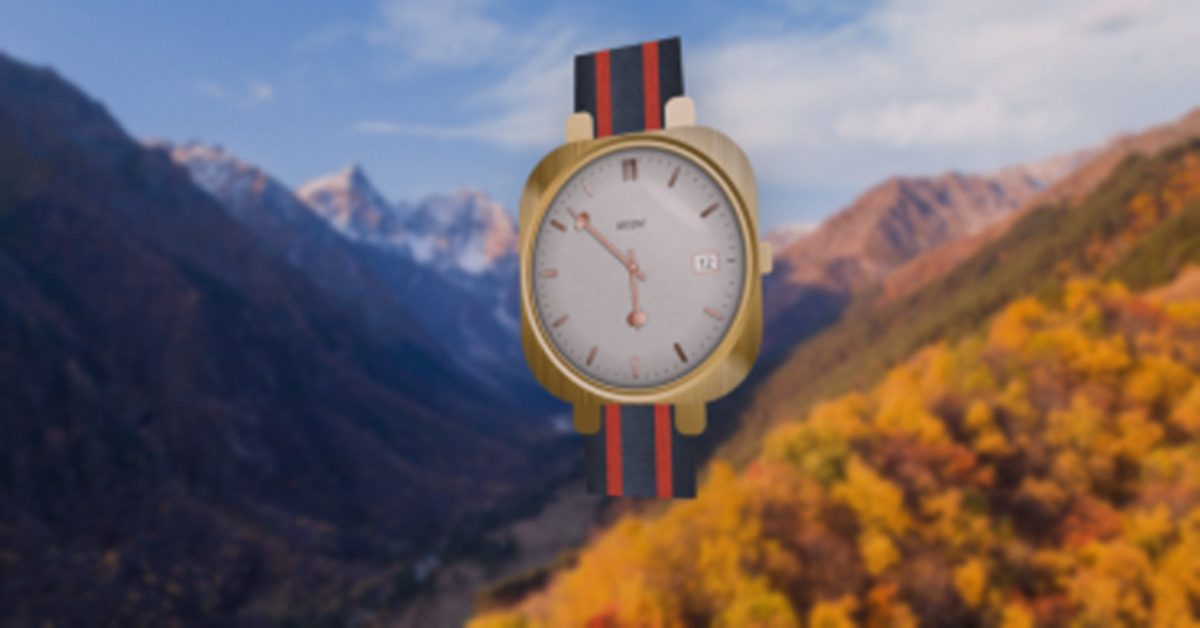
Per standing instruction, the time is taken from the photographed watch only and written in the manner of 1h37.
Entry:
5h52
